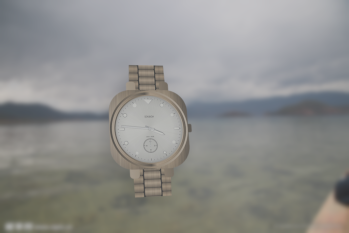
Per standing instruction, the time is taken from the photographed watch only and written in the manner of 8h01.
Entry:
3h46
